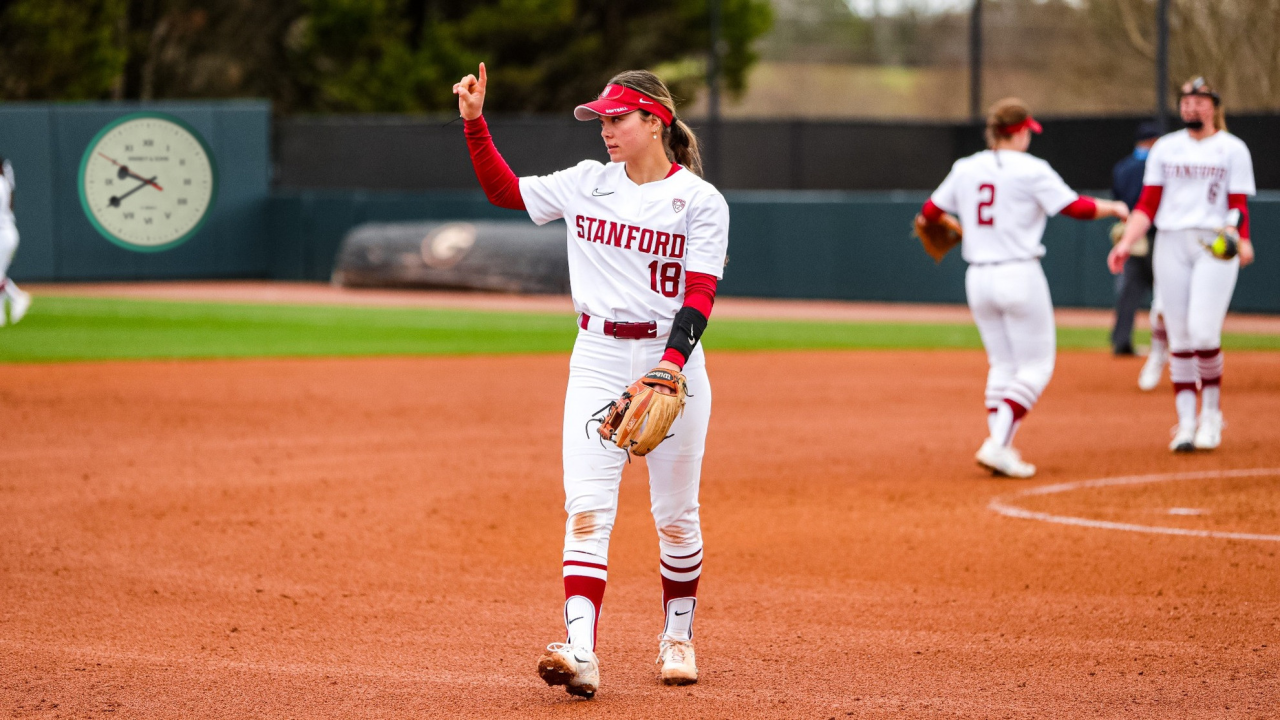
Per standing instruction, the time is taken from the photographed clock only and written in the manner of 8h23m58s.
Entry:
9h39m50s
